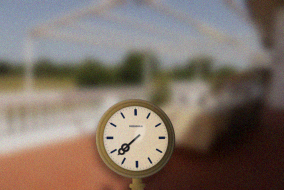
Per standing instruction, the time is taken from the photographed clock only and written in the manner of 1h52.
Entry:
7h38
